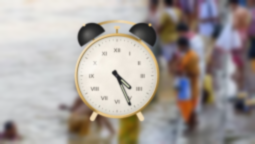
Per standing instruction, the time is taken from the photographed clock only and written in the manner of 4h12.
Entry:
4h26
